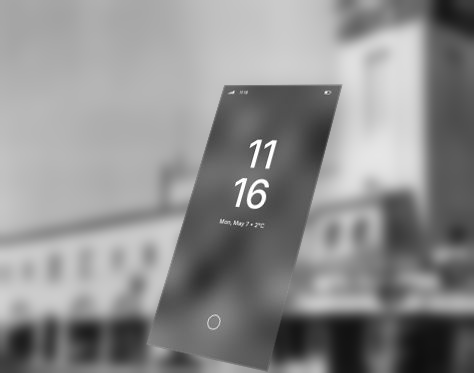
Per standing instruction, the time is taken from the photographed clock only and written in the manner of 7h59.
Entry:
11h16
